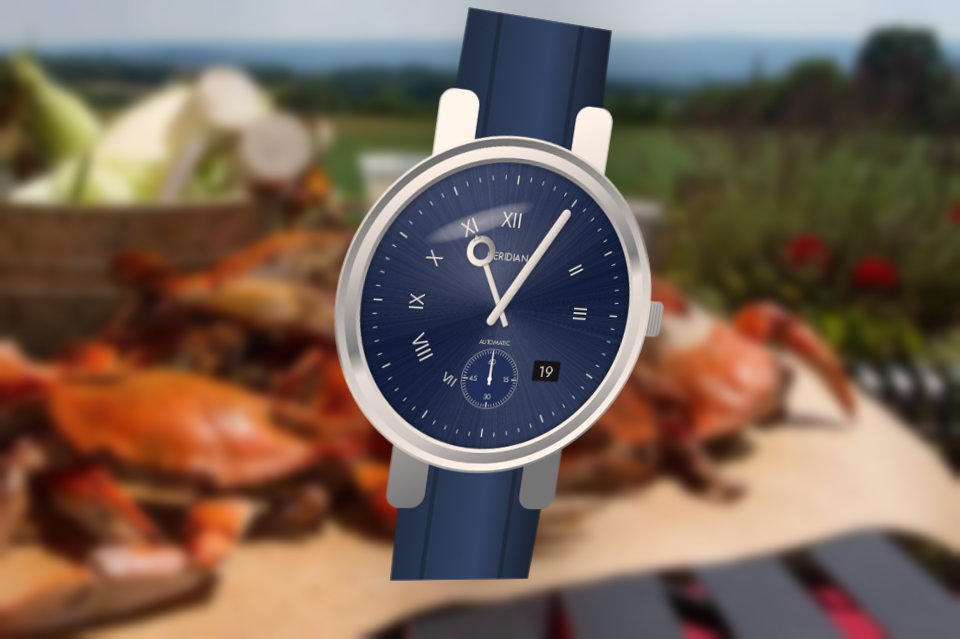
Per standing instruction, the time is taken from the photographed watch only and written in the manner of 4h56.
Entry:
11h05
